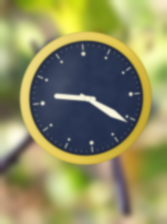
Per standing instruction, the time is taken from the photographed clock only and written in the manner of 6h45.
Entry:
9h21
